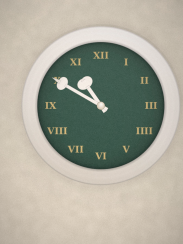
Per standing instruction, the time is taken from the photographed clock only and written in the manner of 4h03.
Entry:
10h50
